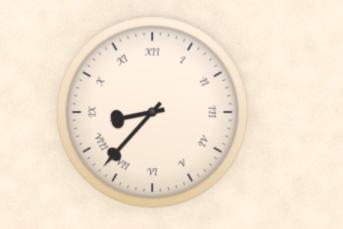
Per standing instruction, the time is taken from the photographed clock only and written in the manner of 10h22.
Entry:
8h37
